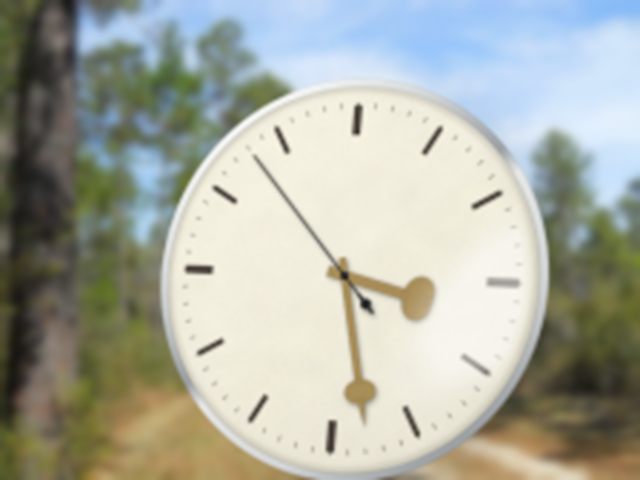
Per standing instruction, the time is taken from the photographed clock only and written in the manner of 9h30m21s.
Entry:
3h27m53s
